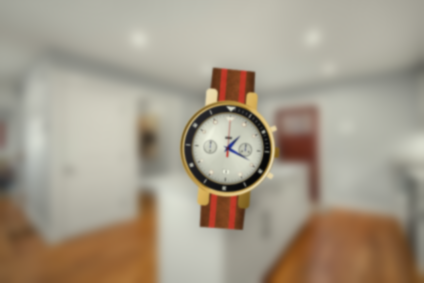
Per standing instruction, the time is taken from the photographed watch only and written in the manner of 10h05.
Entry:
1h19
